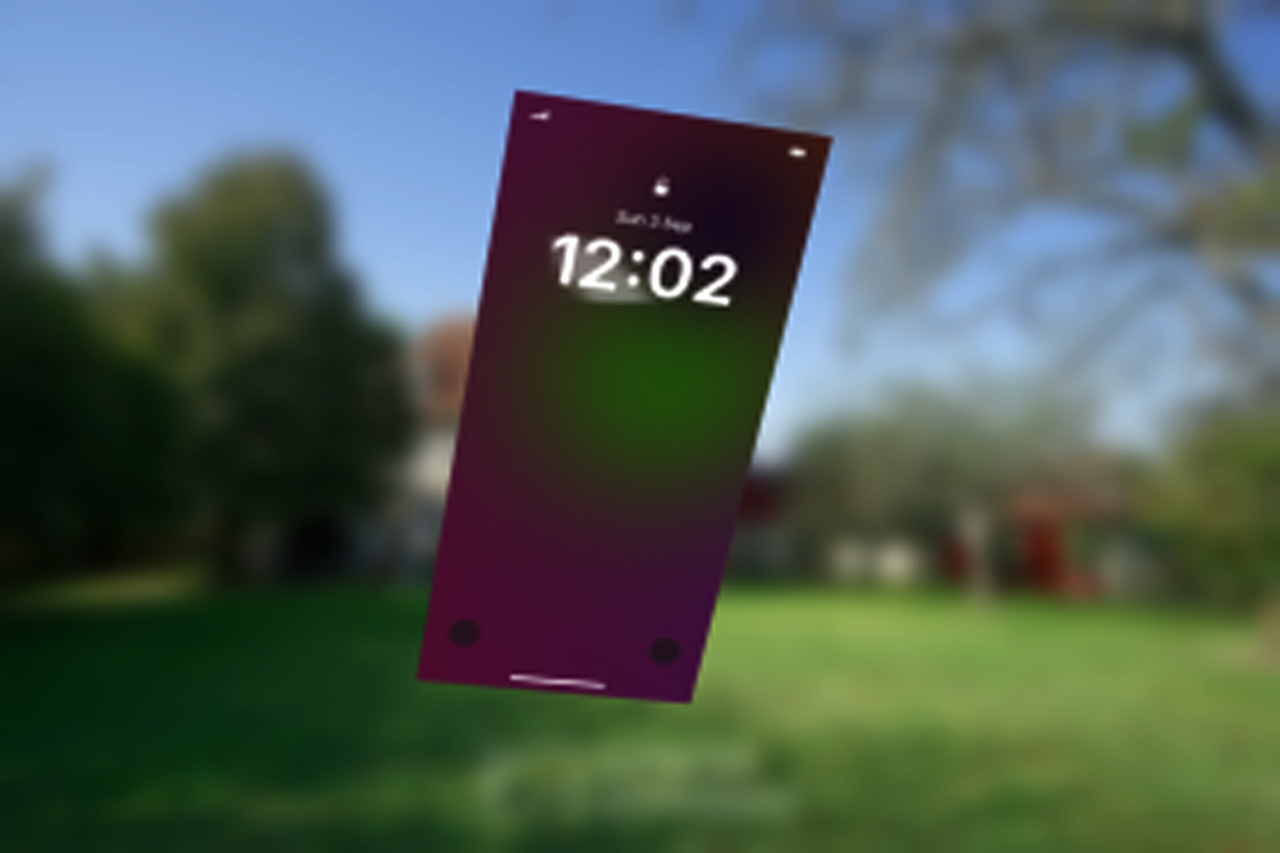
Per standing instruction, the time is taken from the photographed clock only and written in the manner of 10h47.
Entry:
12h02
